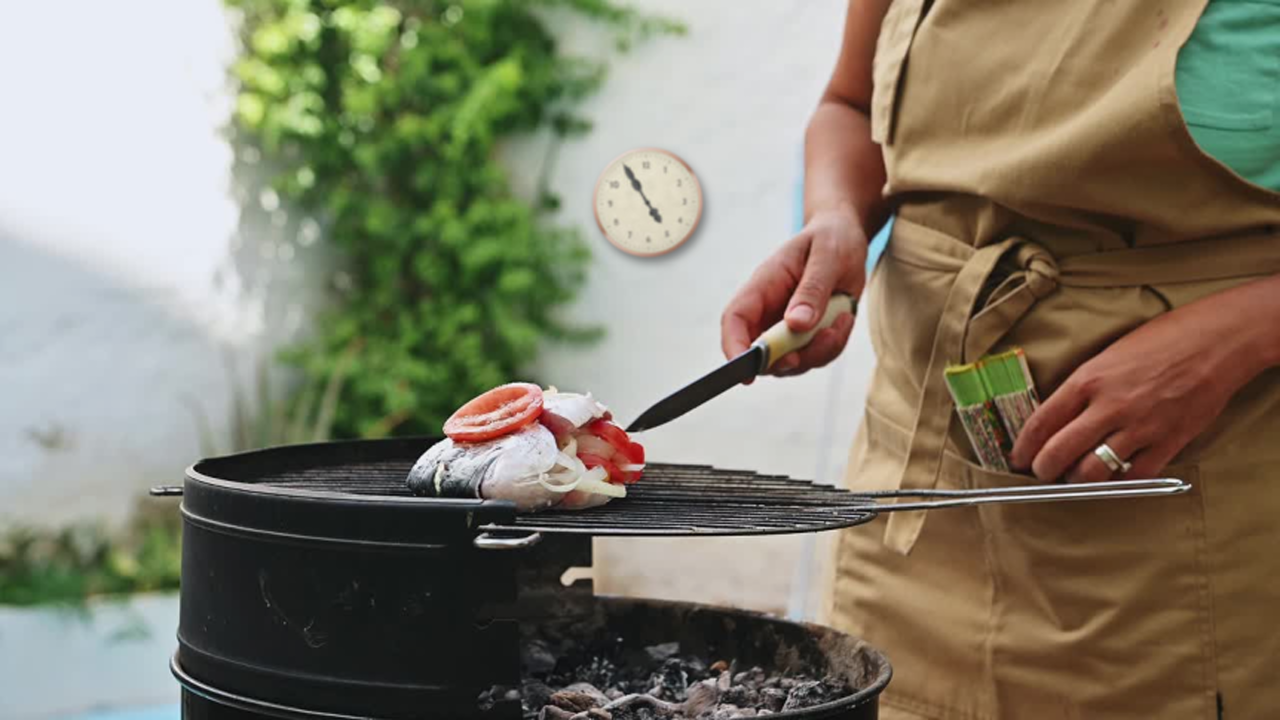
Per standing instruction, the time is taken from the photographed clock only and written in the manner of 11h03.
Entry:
4h55
